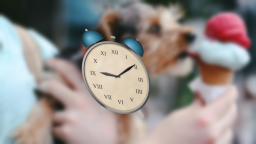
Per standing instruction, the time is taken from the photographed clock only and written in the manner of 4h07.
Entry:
9h09
